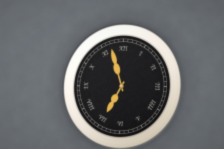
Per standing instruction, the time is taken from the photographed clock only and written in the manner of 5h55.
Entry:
6h57
